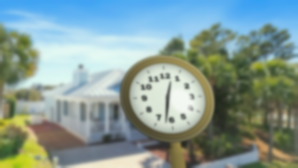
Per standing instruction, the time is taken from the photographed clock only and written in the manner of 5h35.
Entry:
12h32
